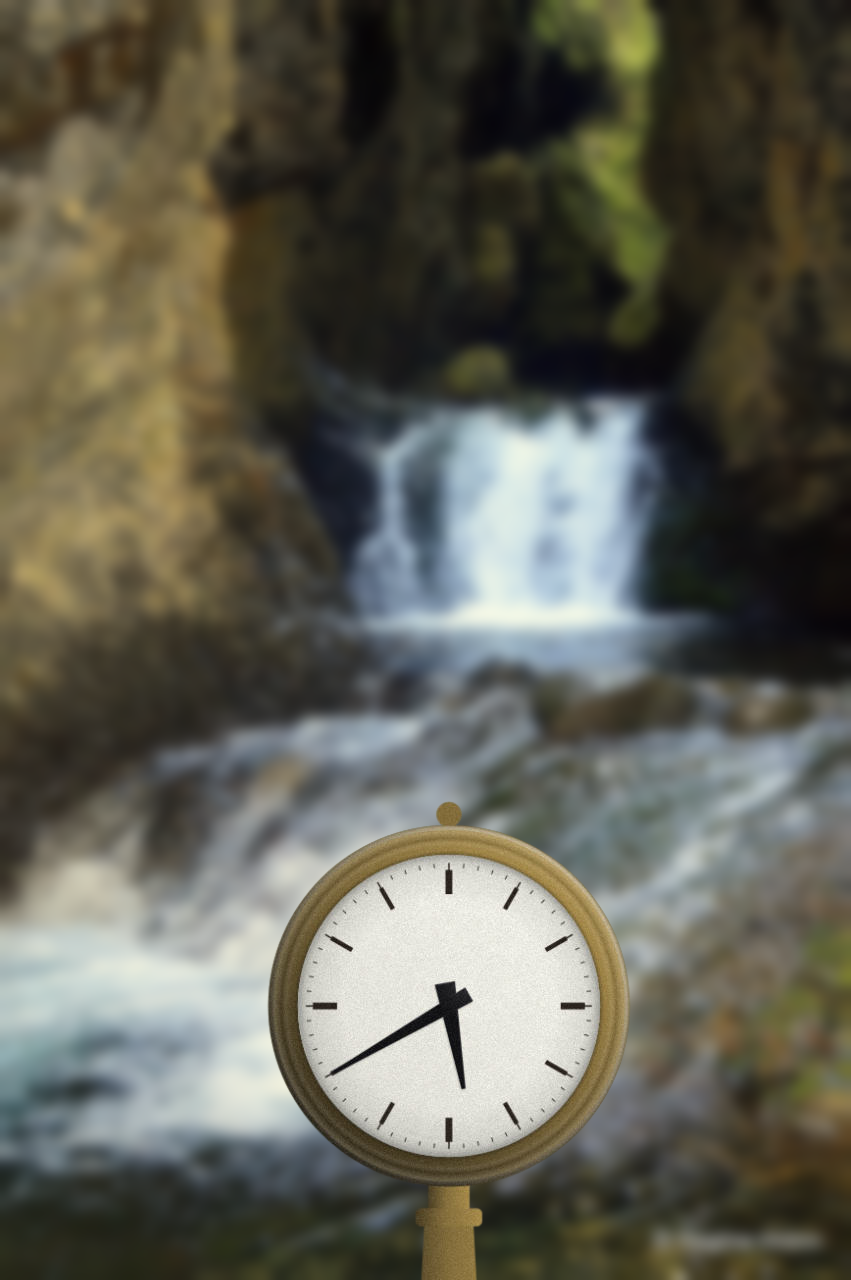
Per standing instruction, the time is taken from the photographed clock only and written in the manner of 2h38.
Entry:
5h40
